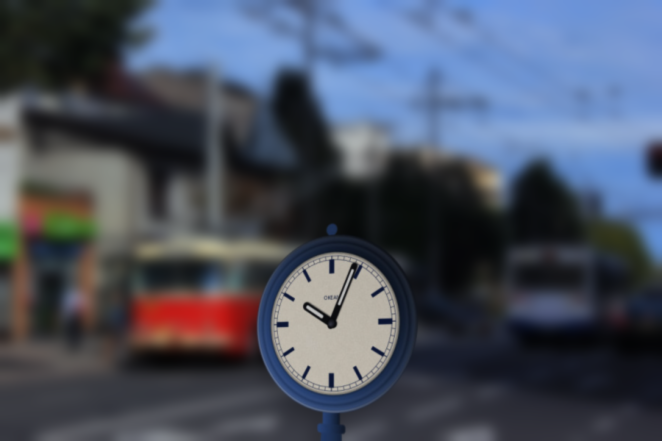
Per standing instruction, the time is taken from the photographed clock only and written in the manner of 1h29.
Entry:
10h04
